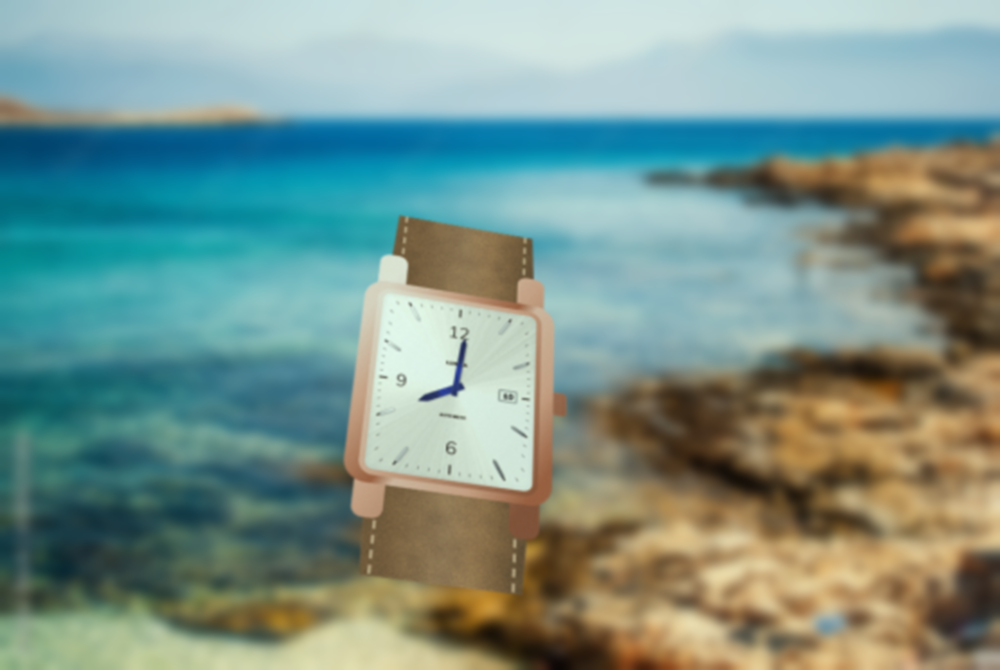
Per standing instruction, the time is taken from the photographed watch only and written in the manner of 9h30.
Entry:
8h01
